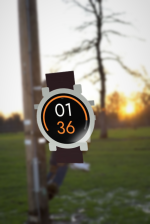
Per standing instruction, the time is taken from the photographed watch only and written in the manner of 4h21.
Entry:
1h36
